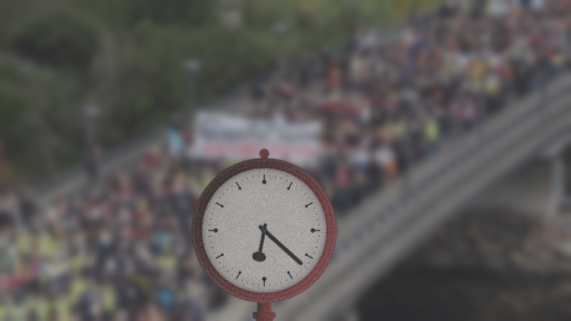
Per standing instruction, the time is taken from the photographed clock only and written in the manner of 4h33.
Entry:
6h22
